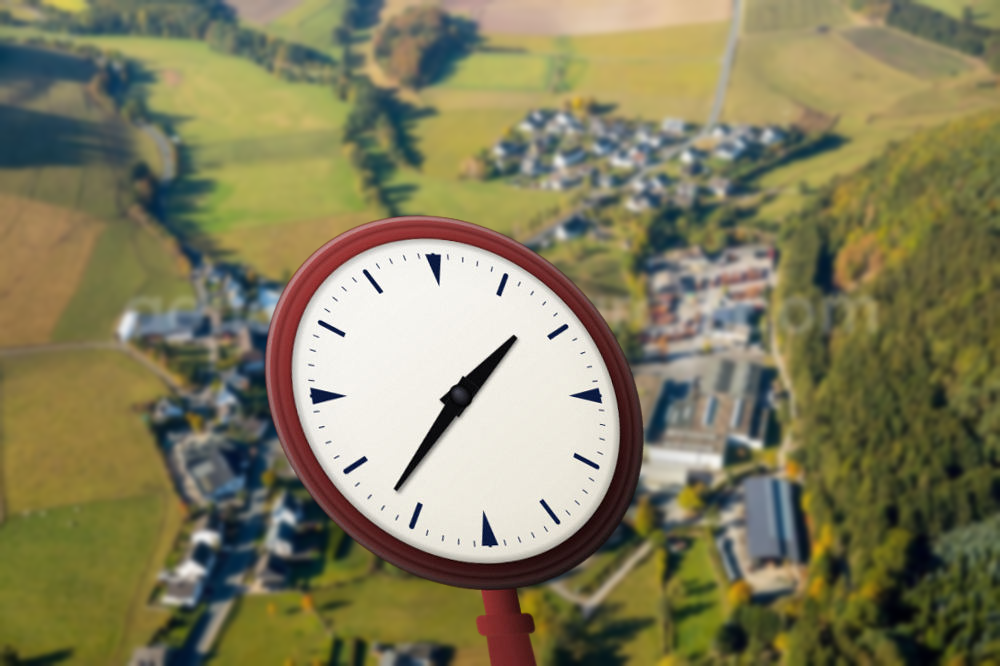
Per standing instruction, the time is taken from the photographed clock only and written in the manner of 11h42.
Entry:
1h37
